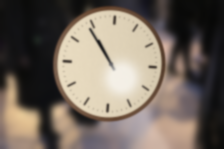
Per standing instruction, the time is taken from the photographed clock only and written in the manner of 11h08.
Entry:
10h54
